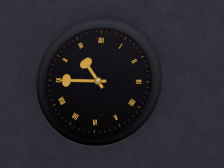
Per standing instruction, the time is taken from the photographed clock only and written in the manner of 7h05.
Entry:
10h45
